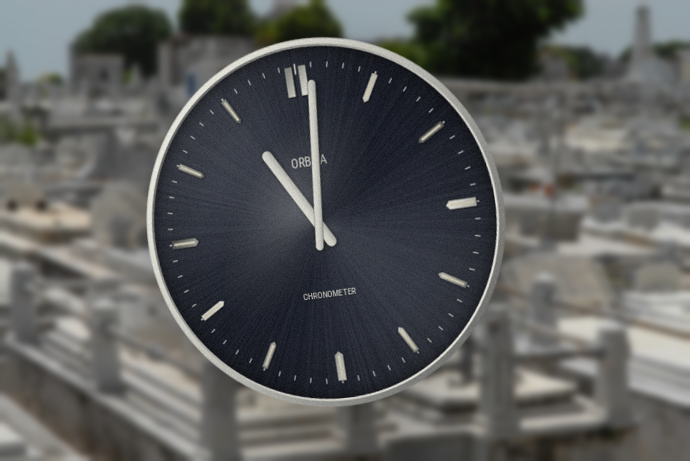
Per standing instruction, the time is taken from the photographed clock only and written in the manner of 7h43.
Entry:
11h01
